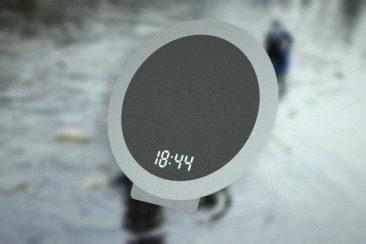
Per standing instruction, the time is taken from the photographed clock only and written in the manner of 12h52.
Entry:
18h44
